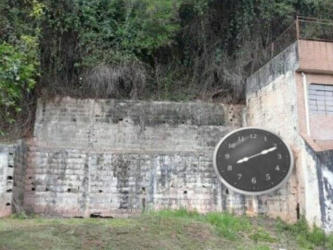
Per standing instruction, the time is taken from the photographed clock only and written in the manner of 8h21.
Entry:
8h11
